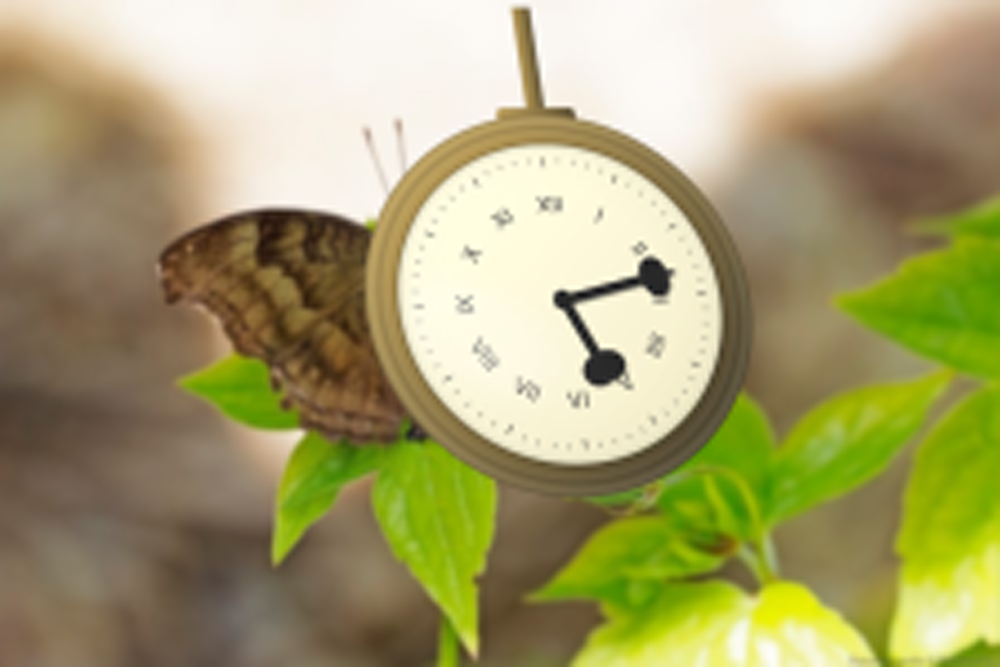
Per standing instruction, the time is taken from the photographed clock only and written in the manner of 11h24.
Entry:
5h13
